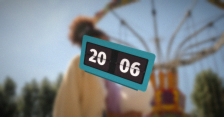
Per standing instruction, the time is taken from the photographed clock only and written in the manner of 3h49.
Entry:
20h06
